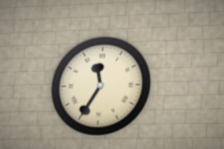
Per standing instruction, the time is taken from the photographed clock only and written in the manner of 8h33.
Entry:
11h35
